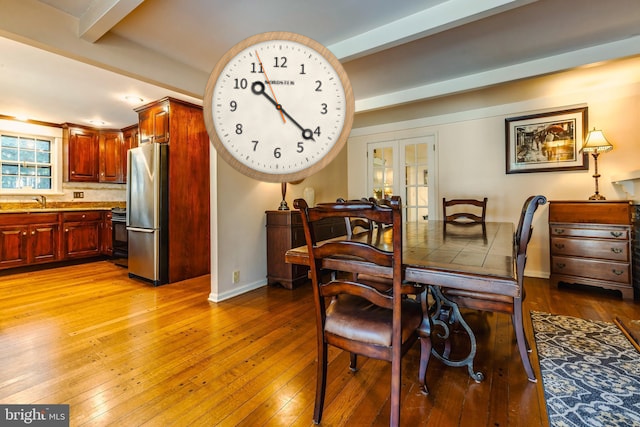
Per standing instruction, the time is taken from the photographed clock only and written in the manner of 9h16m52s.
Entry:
10h21m56s
